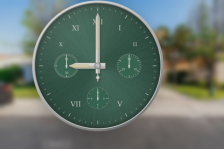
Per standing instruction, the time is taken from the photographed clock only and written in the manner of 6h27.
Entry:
9h00
